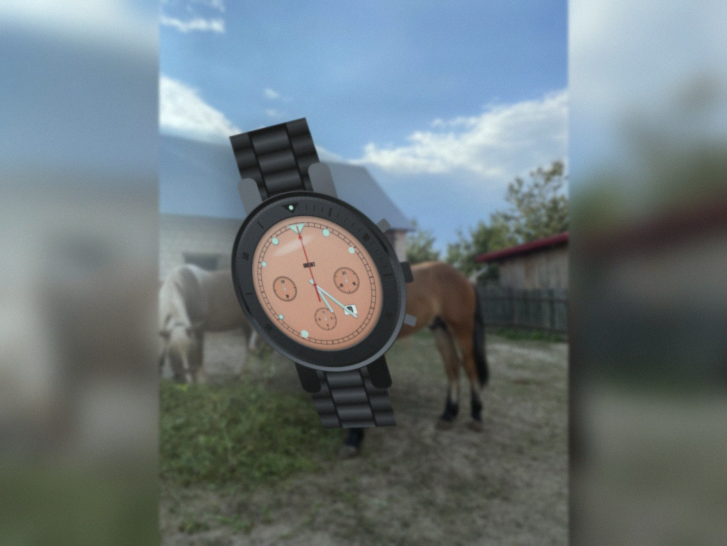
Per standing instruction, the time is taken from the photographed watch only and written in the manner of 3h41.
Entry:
5h23
